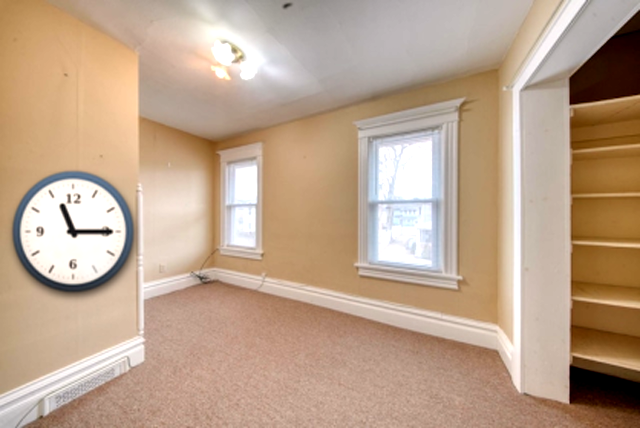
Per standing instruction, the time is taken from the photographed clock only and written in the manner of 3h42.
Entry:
11h15
